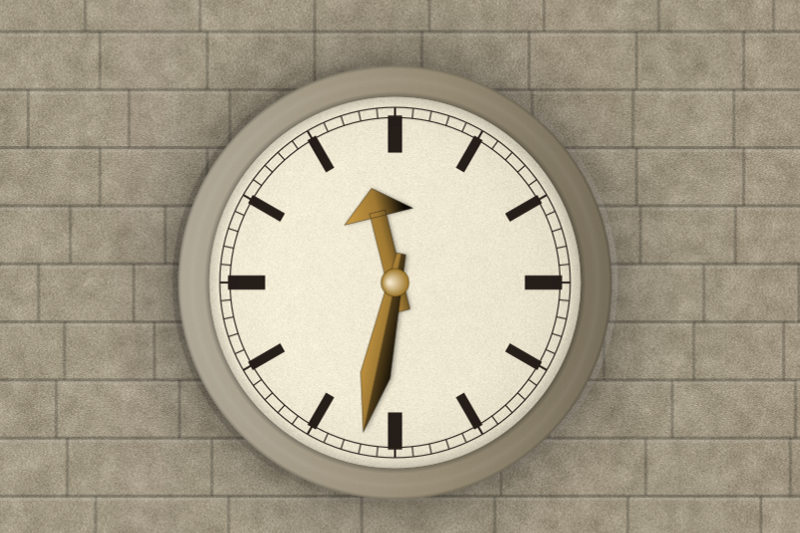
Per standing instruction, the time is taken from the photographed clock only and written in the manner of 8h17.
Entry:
11h32
